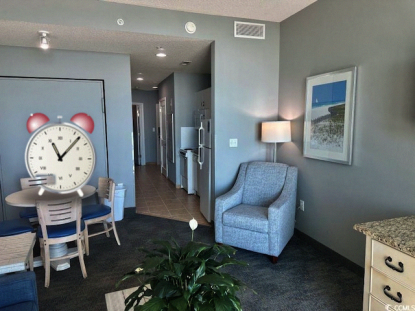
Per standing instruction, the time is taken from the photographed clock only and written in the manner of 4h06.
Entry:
11h07
